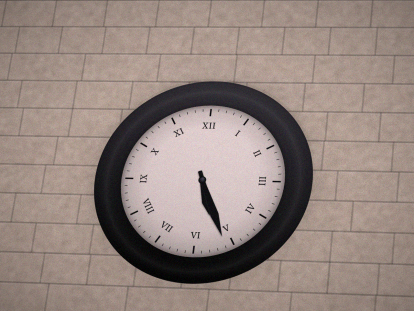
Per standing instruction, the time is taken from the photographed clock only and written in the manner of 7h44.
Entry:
5h26
